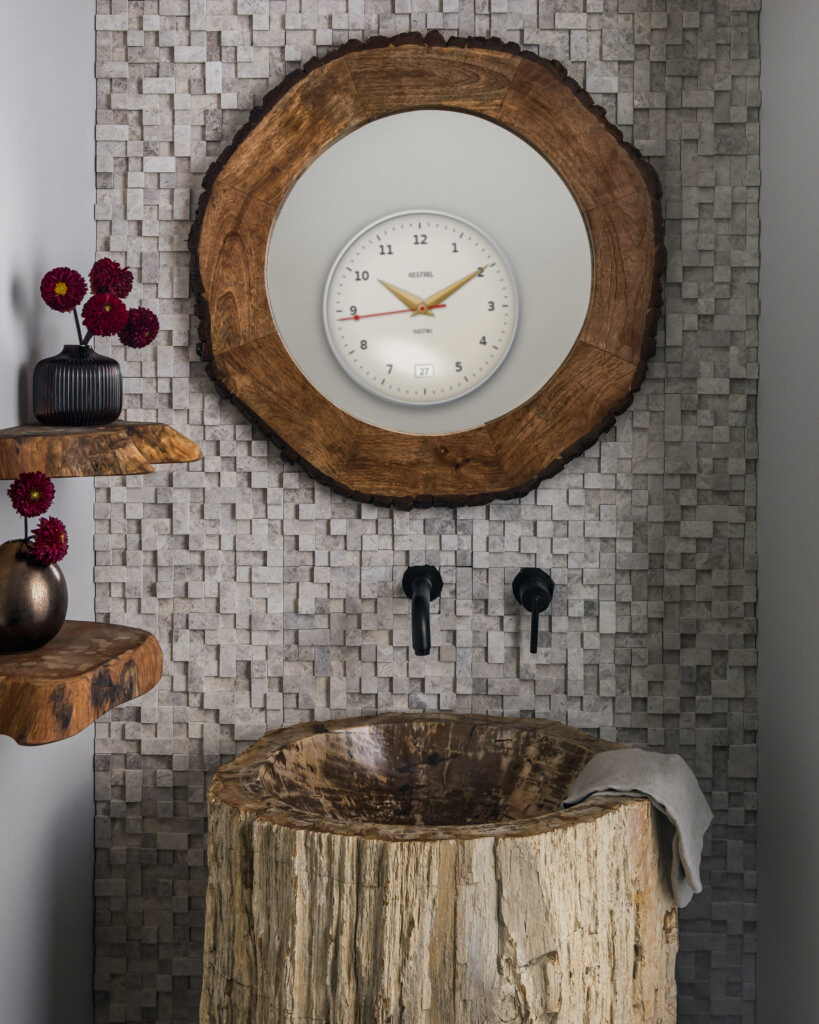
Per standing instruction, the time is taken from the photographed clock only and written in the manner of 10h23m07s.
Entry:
10h09m44s
